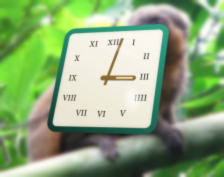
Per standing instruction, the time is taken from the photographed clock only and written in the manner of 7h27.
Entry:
3h02
